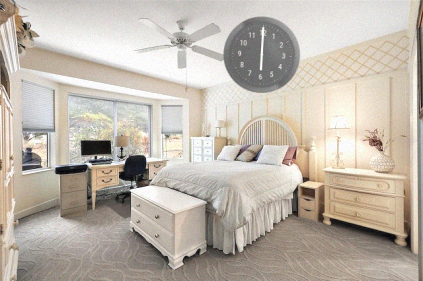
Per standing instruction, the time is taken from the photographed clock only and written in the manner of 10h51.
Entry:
6h00
